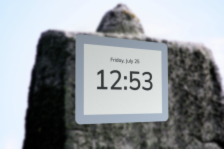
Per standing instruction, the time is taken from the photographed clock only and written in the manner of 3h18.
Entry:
12h53
